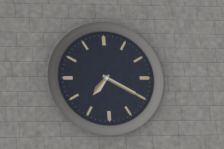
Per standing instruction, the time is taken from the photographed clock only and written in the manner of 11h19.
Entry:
7h20
